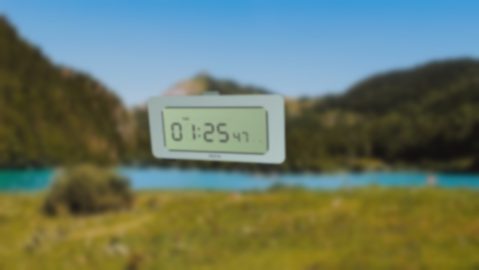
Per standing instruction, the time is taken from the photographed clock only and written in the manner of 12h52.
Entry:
1h25
